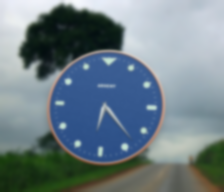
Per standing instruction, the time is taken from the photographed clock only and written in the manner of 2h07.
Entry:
6h23
